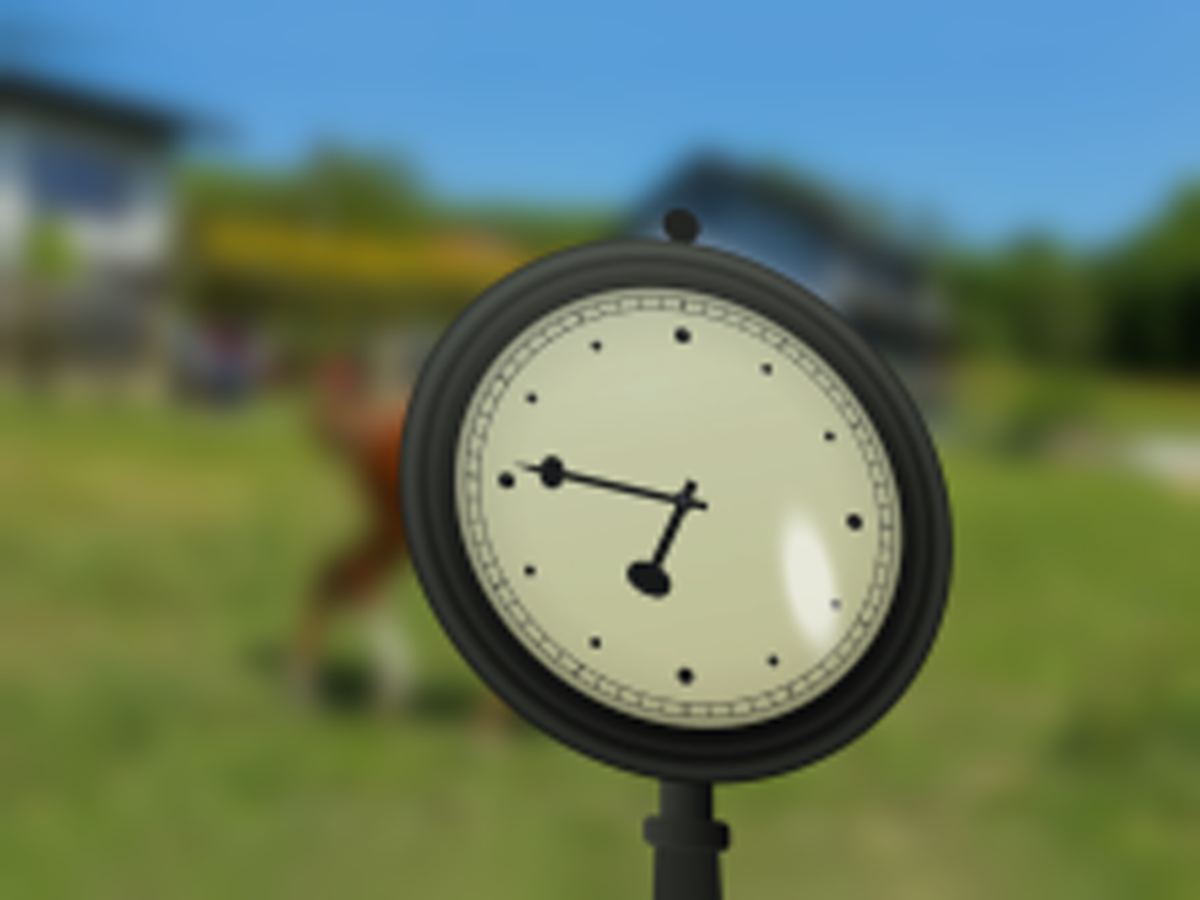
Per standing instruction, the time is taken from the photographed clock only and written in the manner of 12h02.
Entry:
6h46
